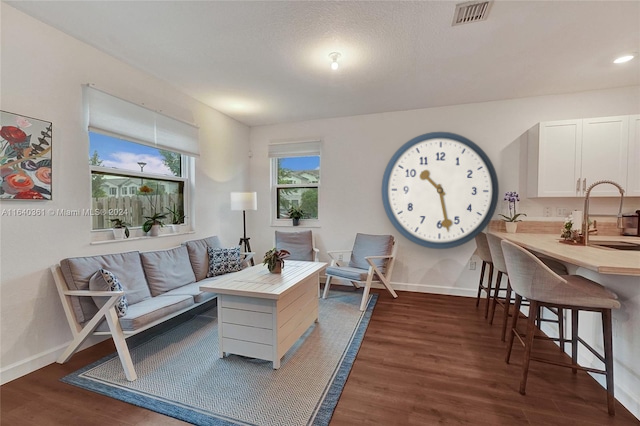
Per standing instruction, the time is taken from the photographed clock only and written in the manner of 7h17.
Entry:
10h28
